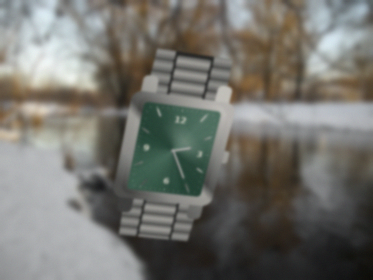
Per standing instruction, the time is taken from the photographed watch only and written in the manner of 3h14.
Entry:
2h25
